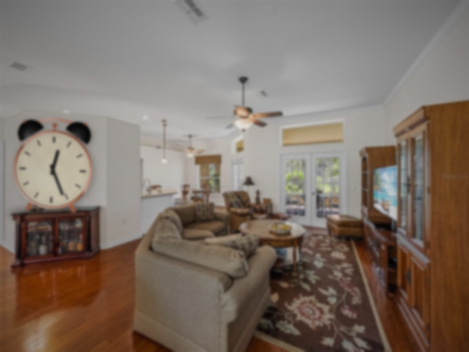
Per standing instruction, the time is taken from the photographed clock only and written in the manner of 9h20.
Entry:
12h26
